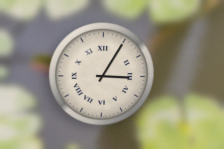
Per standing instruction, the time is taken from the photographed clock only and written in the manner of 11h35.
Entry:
3h05
